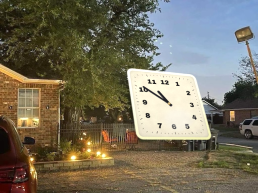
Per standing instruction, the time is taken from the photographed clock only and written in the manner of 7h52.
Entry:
10h51
